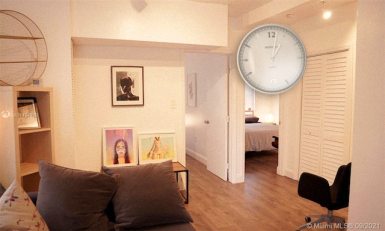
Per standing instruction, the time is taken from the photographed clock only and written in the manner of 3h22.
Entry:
1h02
